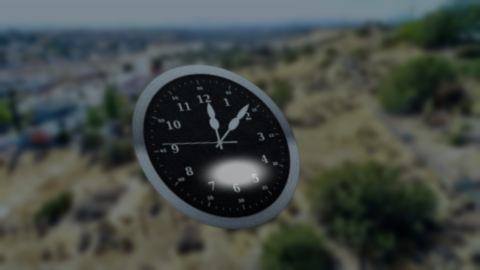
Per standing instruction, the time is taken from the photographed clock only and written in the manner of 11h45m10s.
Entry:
12h08m46s
